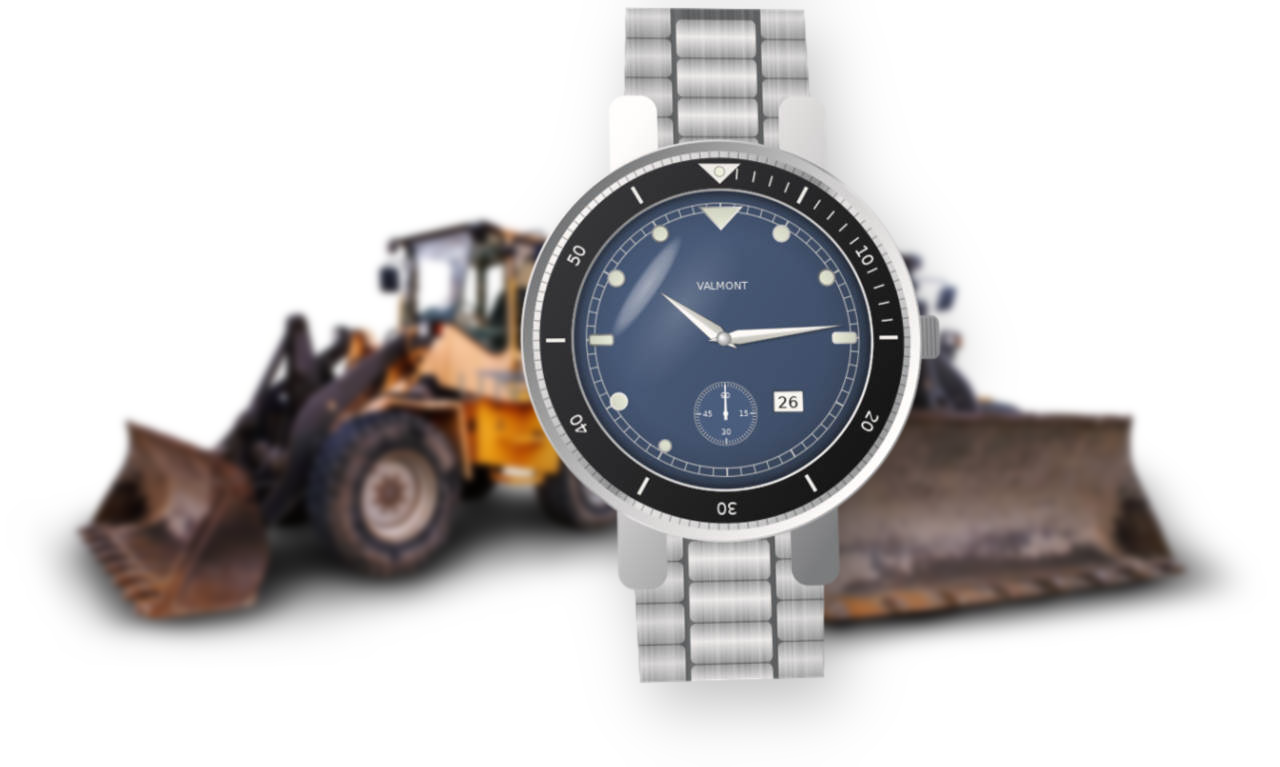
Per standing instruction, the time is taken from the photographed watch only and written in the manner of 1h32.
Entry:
10h14
